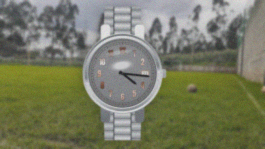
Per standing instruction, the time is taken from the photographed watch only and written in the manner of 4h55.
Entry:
4h16
